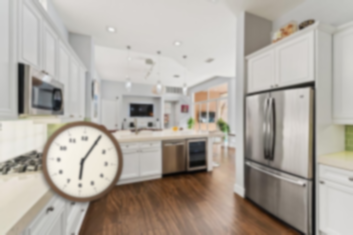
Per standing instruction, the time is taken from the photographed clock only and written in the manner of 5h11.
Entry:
6h05
